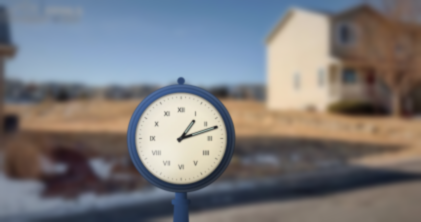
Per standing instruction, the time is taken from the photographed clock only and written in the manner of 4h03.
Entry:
1h12
